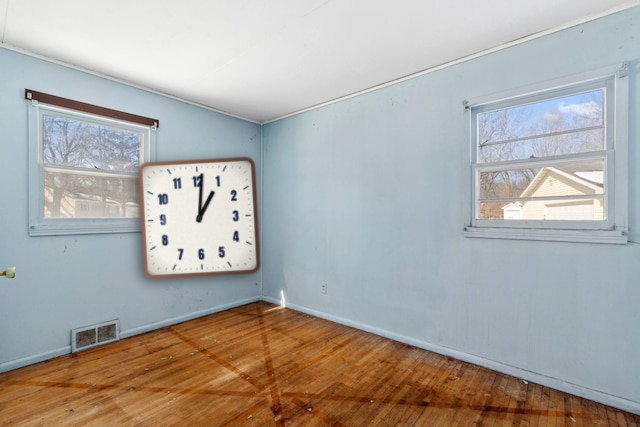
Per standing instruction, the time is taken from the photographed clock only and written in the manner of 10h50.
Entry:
1h01
